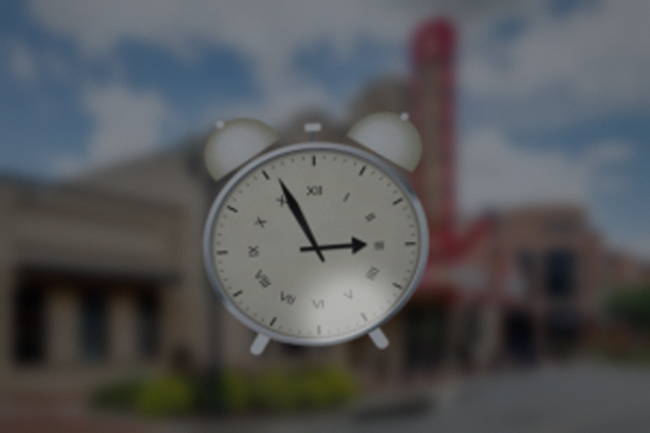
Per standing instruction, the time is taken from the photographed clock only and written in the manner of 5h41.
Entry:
2h56
